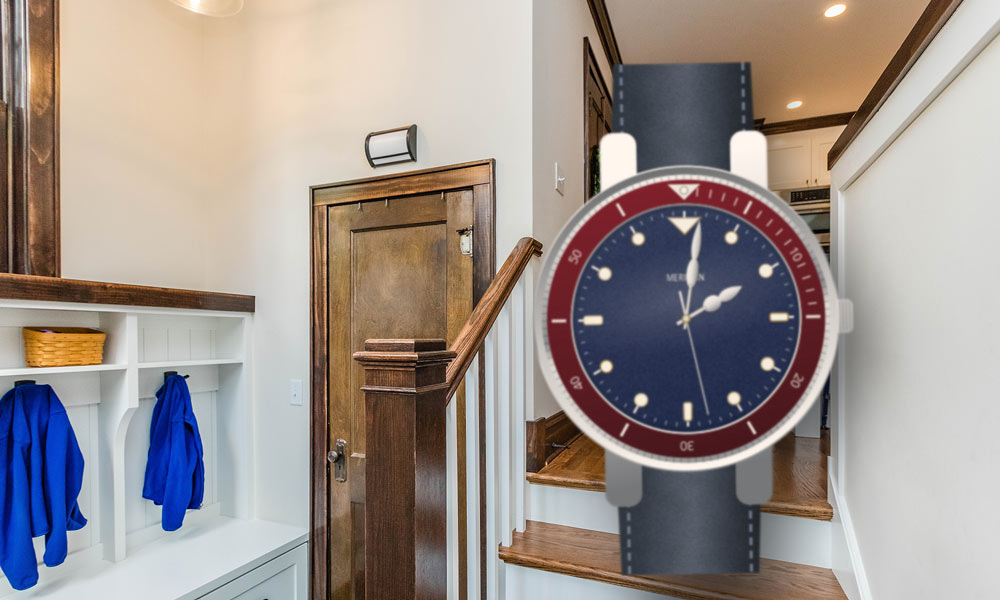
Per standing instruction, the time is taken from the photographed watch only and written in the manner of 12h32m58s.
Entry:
2h01m28s
